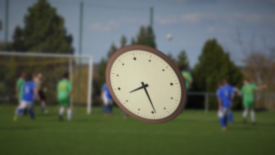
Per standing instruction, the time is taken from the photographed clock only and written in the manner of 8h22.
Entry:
8h29
